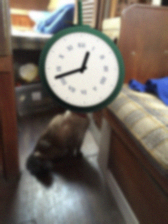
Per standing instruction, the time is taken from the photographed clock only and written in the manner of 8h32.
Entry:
12h42
